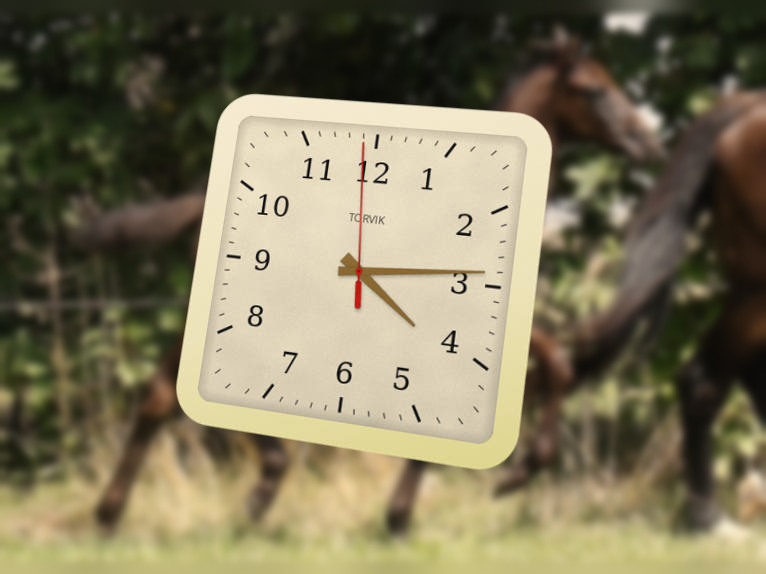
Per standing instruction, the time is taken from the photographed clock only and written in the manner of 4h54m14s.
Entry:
4h13m59s
